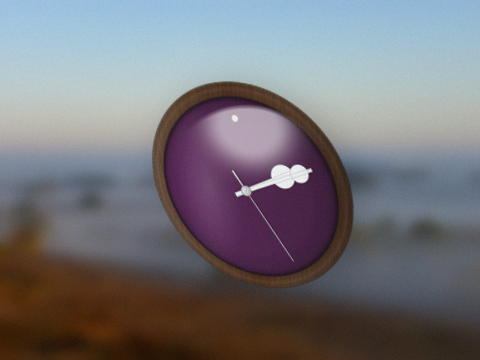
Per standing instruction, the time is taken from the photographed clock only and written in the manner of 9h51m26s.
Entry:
2h11m25s
